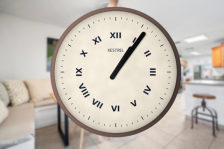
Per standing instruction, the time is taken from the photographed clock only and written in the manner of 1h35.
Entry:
1h06
